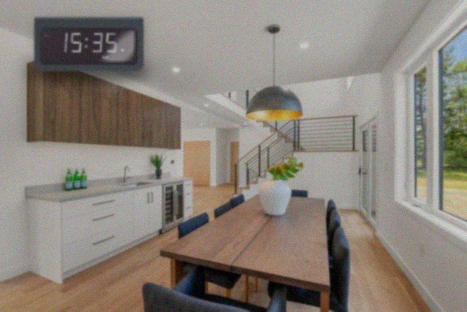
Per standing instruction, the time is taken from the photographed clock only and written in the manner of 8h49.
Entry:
15h35
